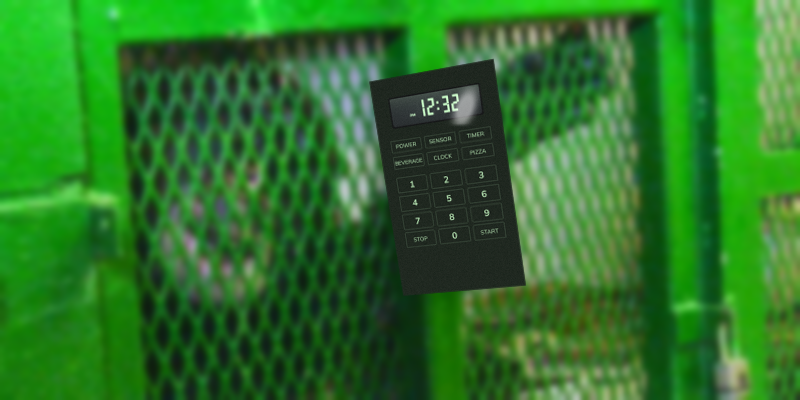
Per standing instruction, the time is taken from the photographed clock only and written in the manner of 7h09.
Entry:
12h32
